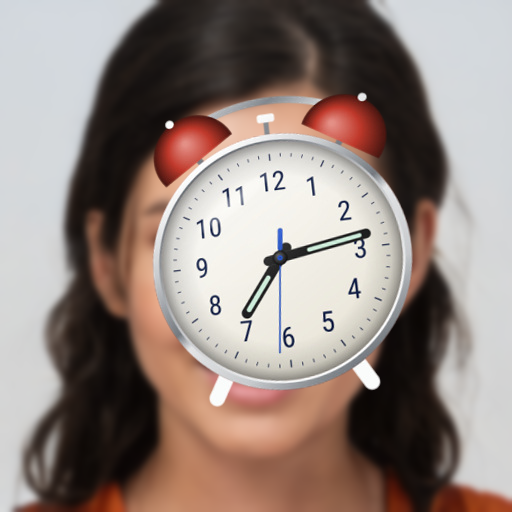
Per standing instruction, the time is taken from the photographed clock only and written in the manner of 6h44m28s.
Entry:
7h13m31s
